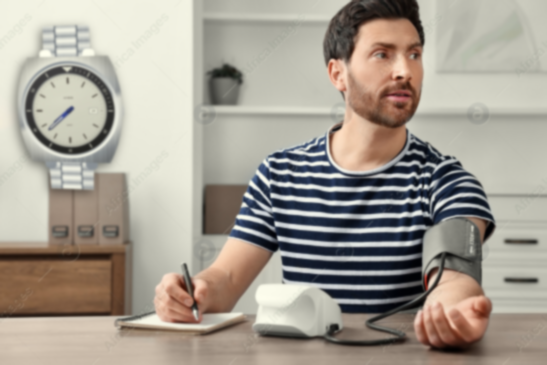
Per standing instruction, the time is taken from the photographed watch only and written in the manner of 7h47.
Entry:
7h38
